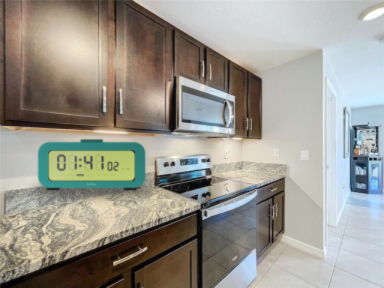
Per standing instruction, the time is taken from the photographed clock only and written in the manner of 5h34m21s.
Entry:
1h41m02s
